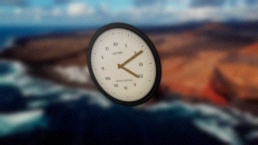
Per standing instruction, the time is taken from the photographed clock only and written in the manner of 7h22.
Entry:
4h11
